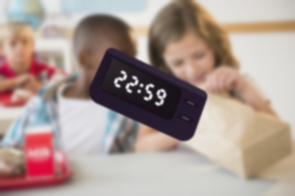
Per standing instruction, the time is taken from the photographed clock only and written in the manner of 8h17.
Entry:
22h59
